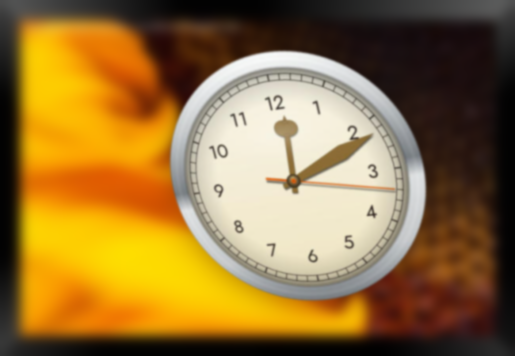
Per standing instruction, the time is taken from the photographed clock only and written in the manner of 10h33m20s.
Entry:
12h11m17s
